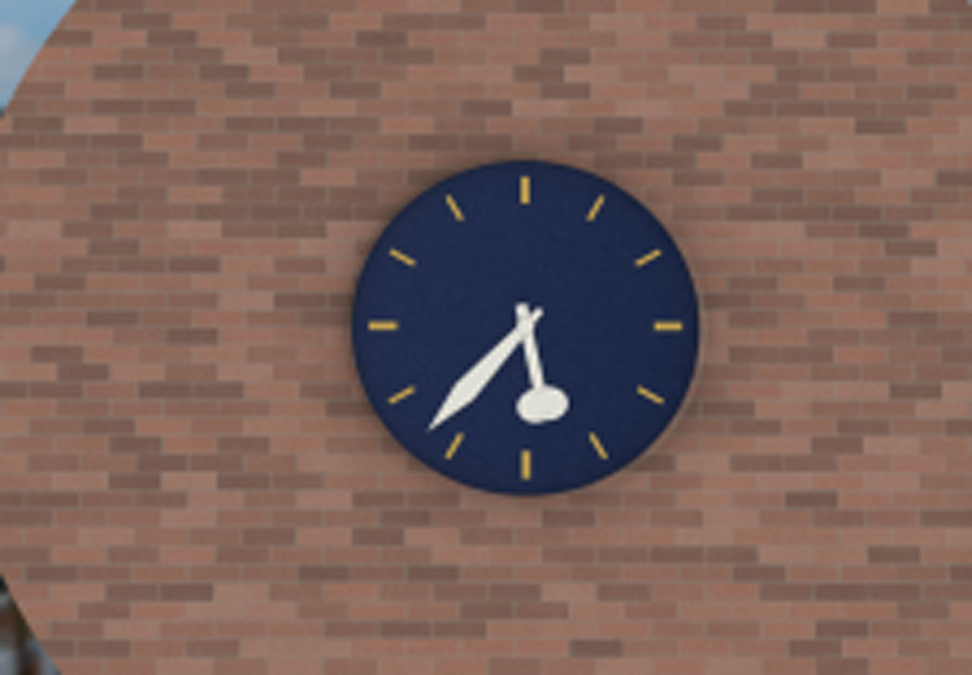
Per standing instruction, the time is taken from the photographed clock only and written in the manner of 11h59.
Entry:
5h37
